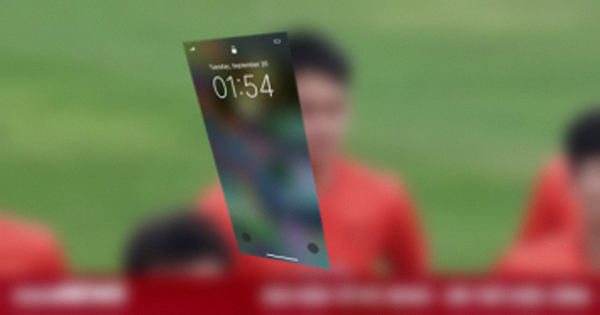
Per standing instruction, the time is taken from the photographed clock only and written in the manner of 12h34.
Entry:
1h54
